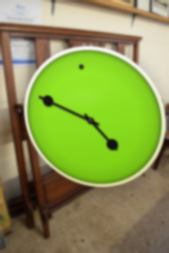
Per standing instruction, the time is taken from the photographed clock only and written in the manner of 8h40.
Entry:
4h50
